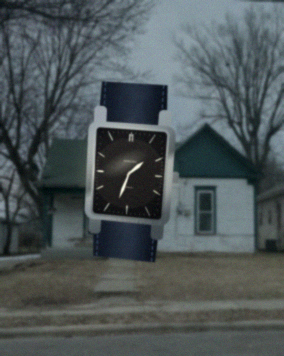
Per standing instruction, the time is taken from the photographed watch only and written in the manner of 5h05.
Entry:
1h33
